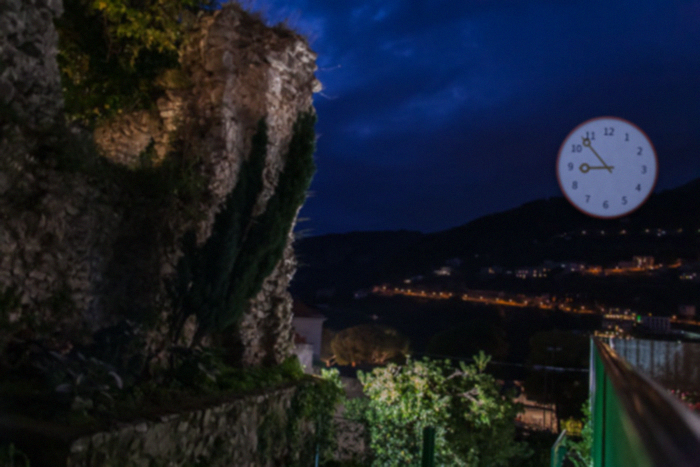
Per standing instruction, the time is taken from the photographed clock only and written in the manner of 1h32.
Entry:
8h53
